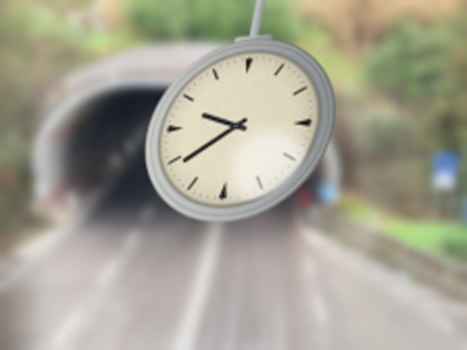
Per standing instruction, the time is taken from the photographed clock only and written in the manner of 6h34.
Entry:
9h39
